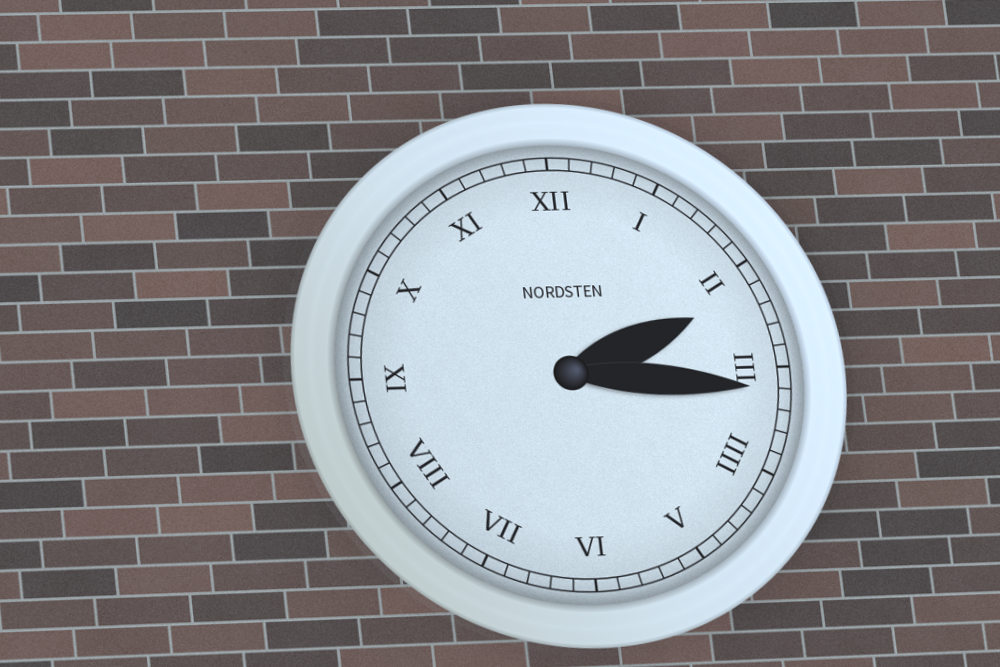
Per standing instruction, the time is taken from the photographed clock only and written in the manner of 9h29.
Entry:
2h16
